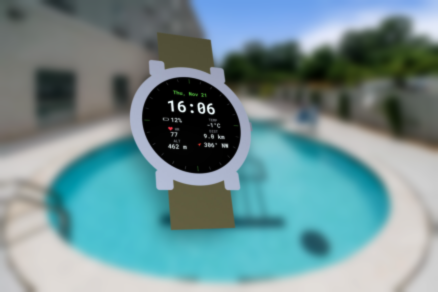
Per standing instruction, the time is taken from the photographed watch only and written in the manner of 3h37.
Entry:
16h06
